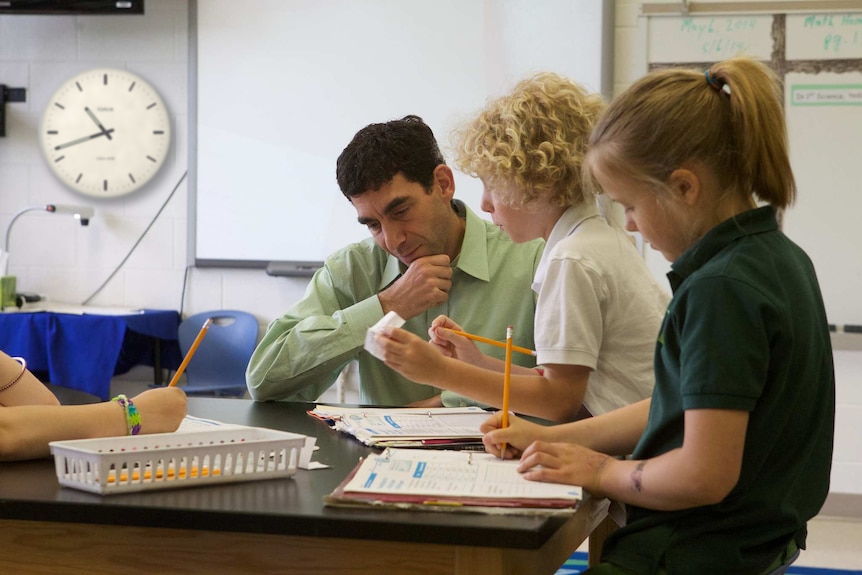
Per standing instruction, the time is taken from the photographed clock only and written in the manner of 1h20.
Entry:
10h42
